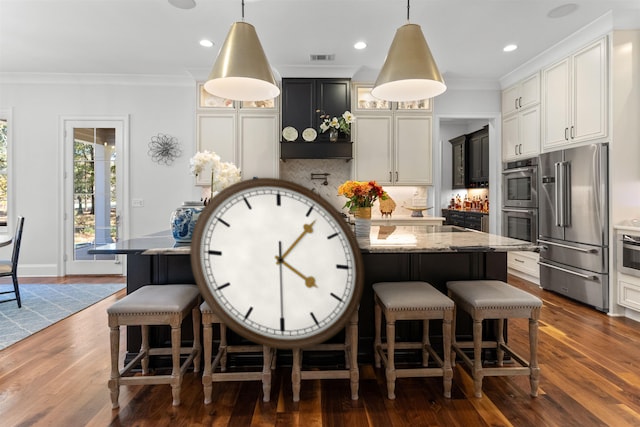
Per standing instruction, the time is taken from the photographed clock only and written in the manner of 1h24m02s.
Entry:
4h06m30s
